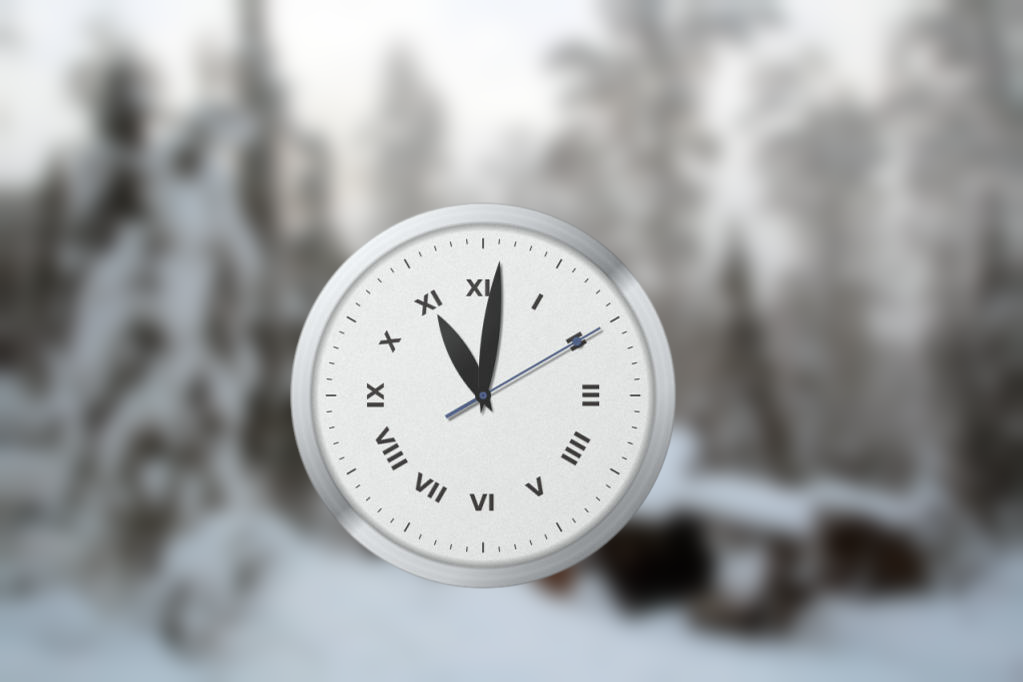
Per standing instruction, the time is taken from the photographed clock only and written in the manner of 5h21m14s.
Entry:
11h01m10s
